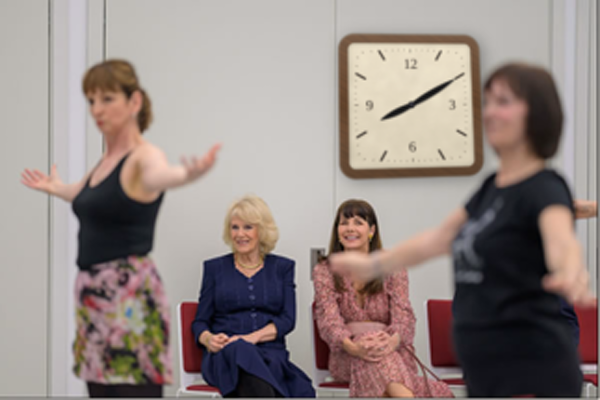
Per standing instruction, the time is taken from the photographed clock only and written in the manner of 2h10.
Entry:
8h10
